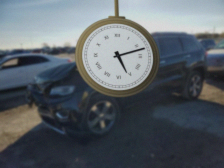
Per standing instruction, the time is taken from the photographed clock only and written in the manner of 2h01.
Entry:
5h12
